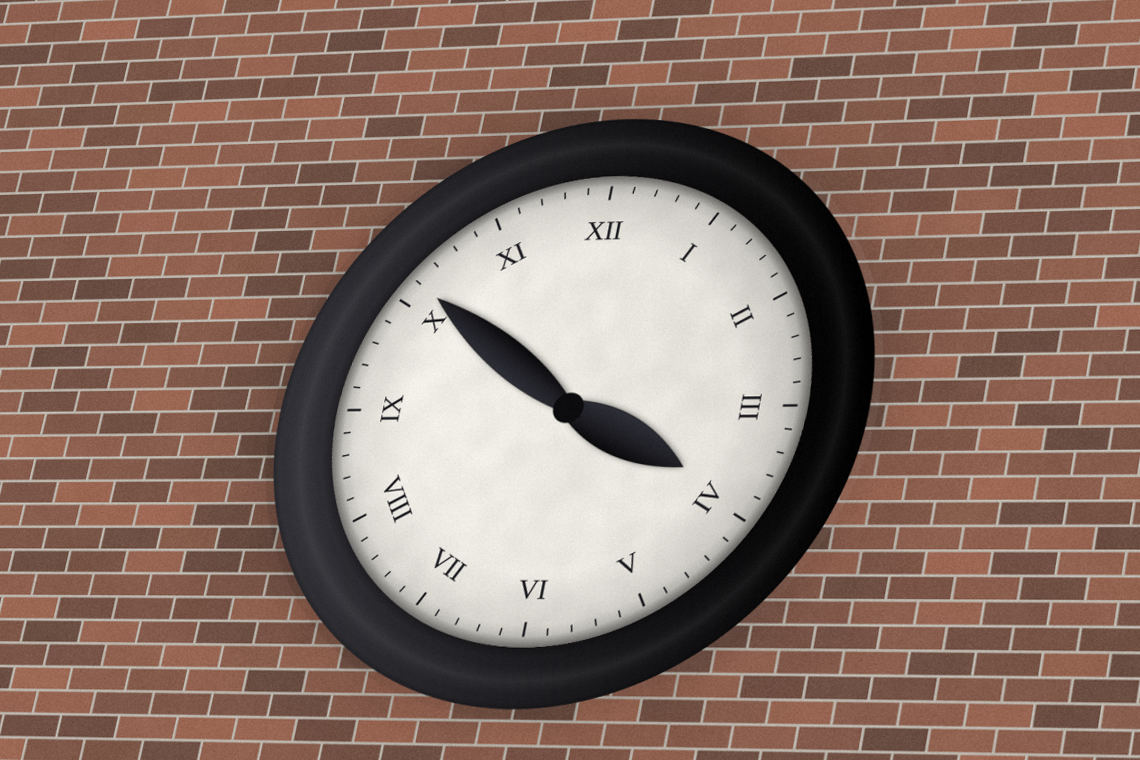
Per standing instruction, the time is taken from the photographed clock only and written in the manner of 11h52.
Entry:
3h51
